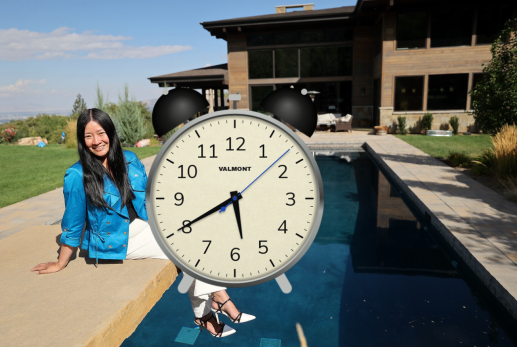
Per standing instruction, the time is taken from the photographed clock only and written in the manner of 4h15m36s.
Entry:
5h40m08s
